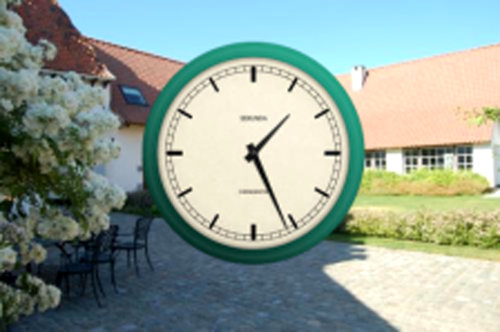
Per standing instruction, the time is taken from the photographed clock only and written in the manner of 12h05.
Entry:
1h26
